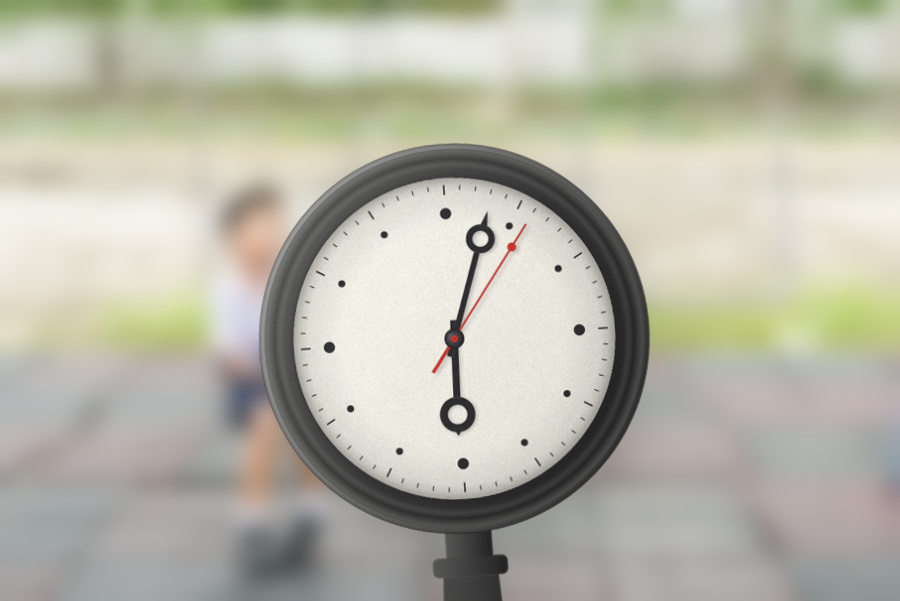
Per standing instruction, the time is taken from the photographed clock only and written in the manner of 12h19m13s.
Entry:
6h03m06s
